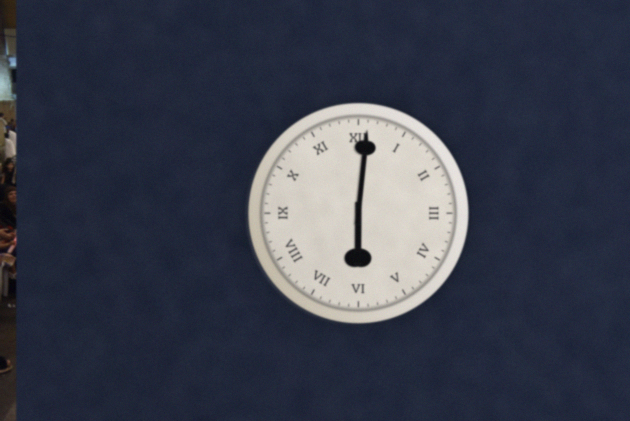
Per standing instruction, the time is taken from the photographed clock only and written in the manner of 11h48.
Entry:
6h01
